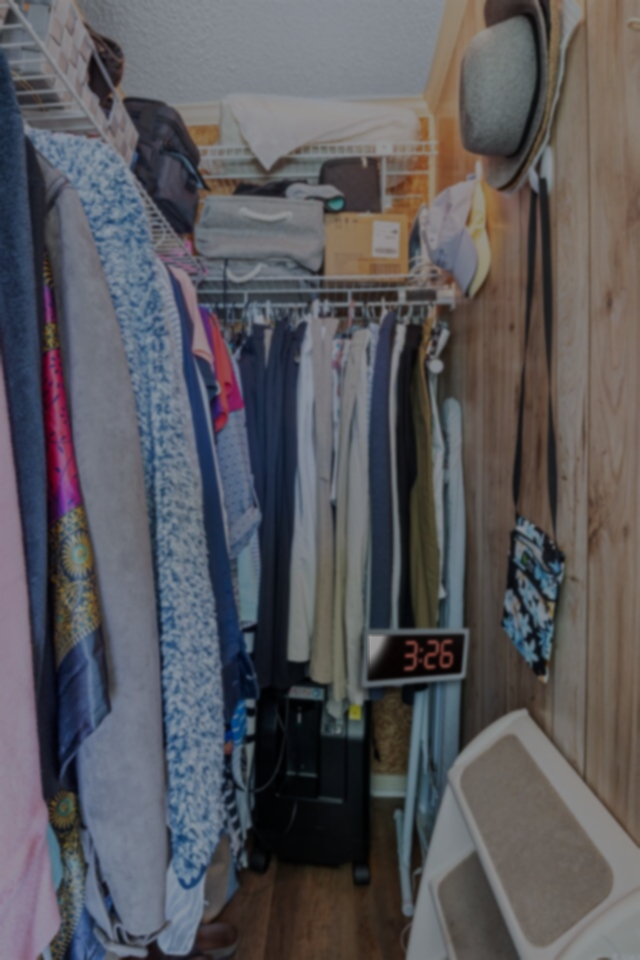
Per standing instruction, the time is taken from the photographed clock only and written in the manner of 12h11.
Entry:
3h26
